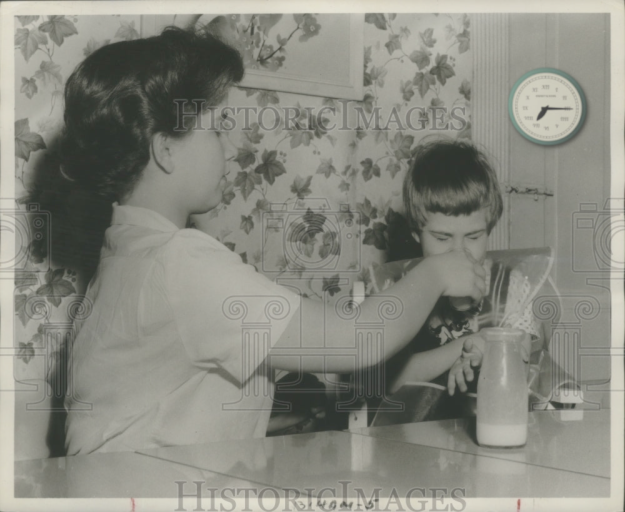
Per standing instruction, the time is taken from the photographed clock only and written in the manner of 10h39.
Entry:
7h15
